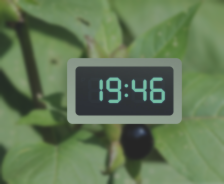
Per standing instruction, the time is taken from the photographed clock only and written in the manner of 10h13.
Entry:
19h46
